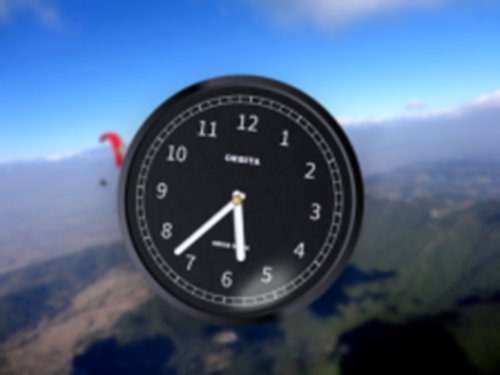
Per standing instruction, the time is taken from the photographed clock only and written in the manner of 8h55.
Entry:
5h37
